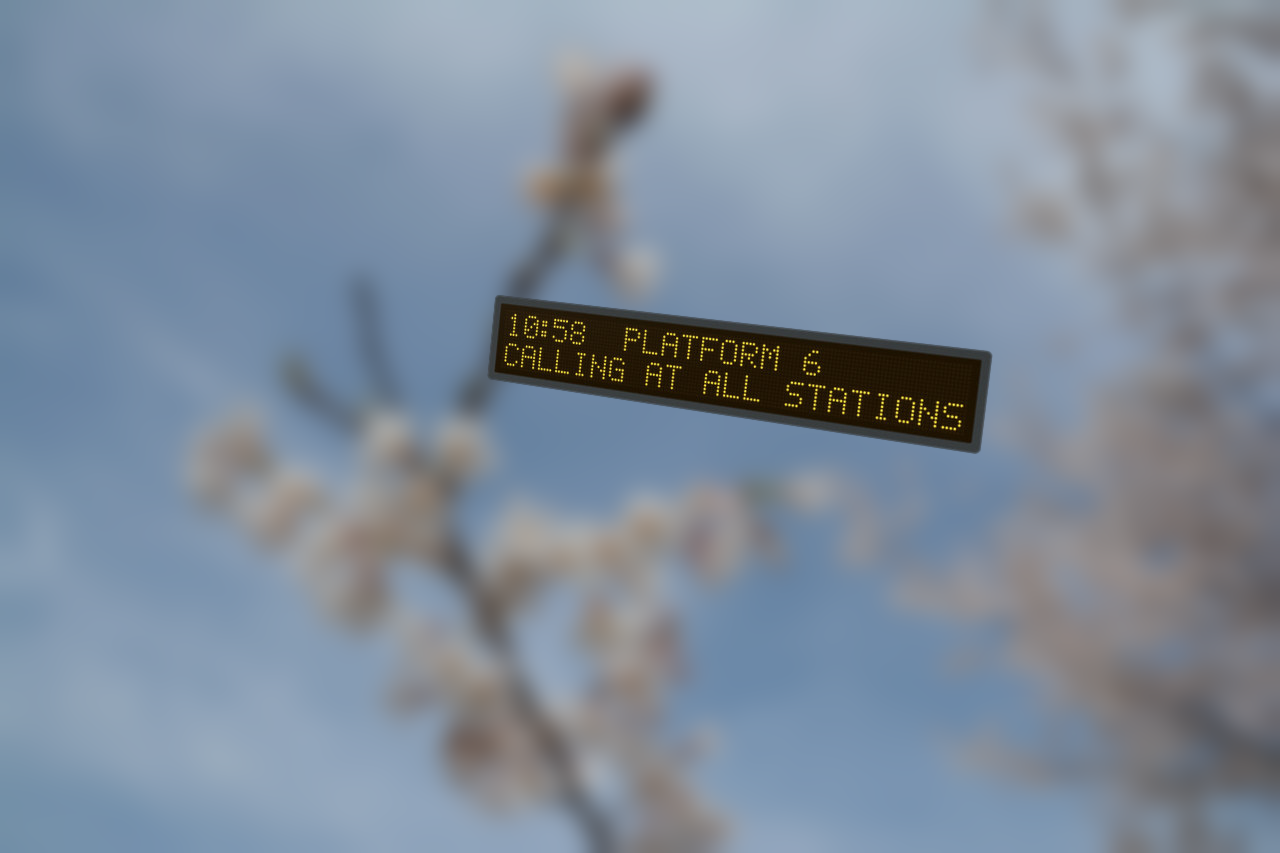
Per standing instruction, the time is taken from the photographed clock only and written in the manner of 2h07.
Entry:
10h58
